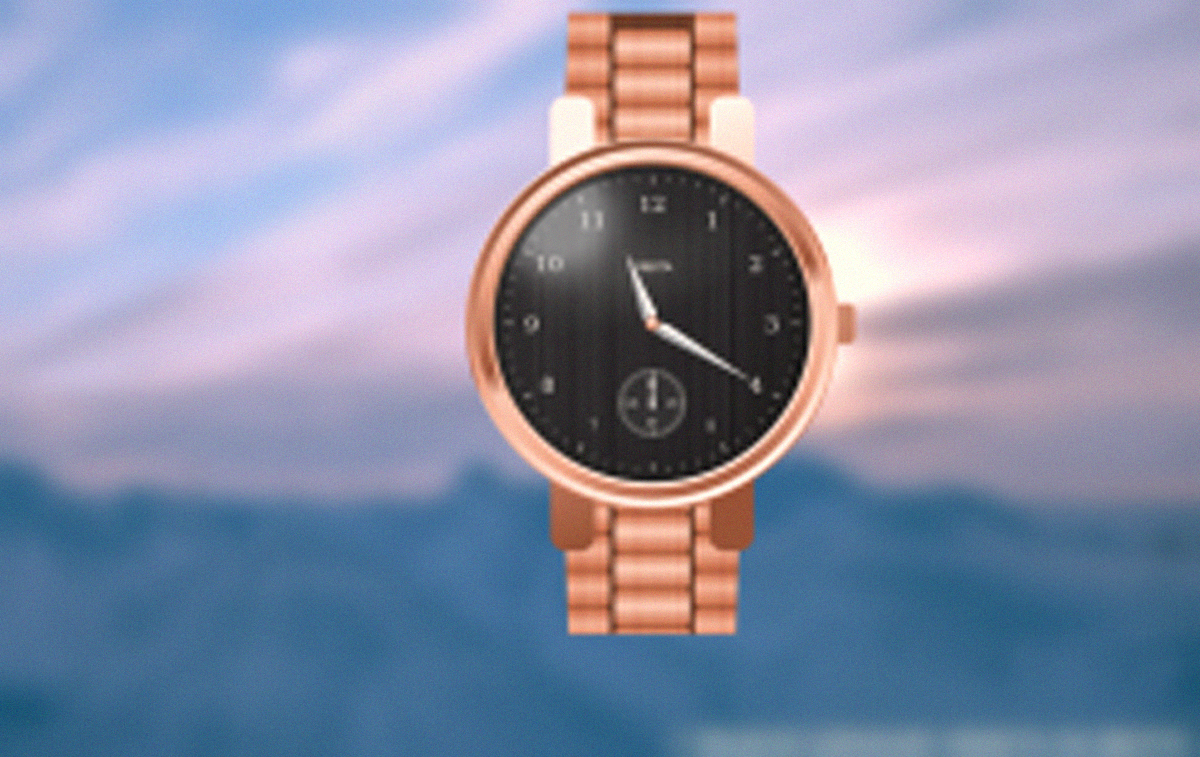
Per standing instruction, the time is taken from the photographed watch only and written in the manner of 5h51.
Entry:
11h20
